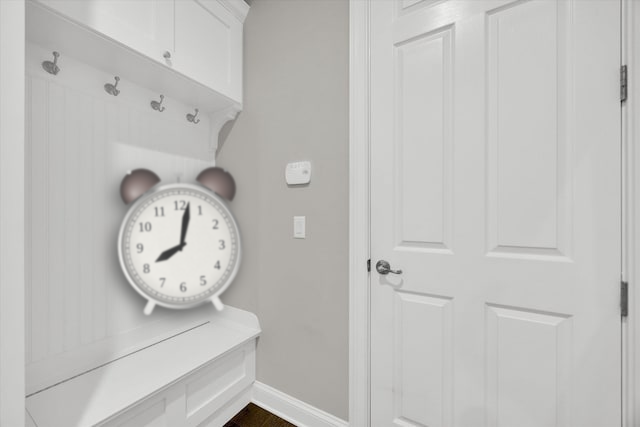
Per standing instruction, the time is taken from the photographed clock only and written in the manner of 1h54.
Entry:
8h02
